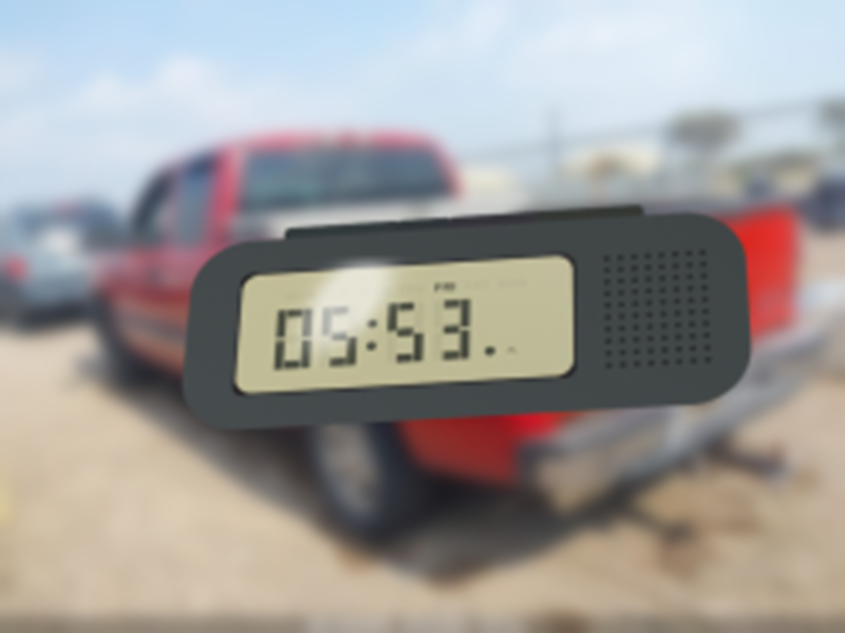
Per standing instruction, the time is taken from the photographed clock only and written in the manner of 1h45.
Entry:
5h53
